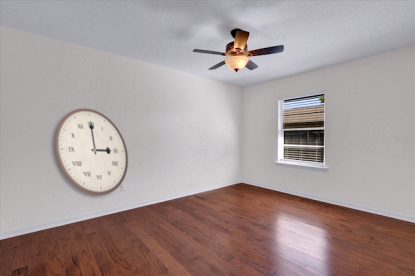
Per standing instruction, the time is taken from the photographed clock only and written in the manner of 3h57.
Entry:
3h00
